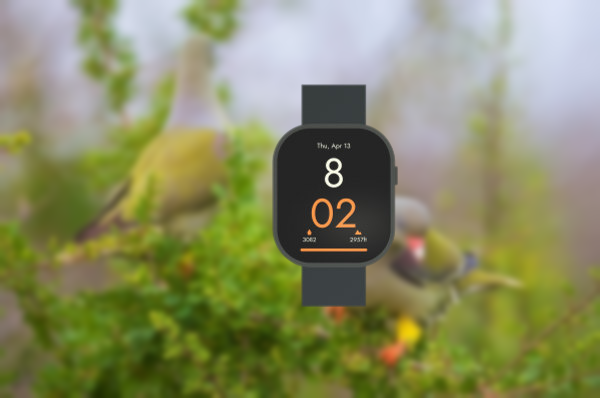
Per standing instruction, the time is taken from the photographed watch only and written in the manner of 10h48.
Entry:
8h02
